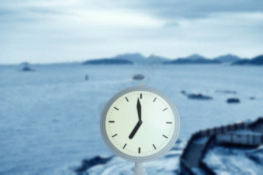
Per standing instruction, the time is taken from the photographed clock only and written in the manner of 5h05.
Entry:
6h59
